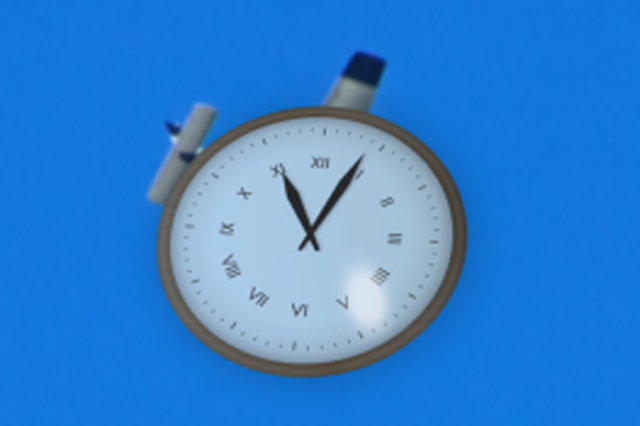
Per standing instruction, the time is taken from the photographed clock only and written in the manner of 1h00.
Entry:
11h04
